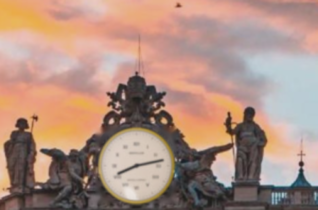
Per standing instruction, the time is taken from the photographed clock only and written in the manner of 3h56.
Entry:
8h13
